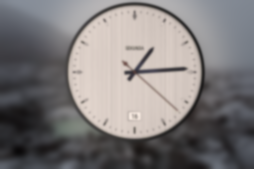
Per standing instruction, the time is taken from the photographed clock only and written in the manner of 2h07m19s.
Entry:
1h14m22s
